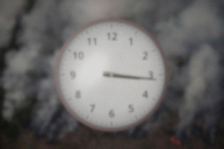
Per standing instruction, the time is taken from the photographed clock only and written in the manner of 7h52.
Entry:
3h16
